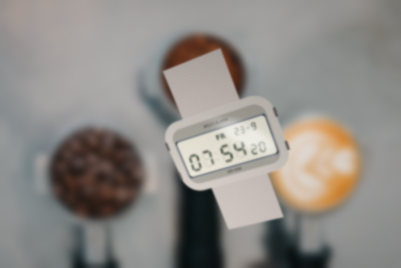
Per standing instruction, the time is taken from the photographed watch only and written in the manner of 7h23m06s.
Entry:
7h54m20s
